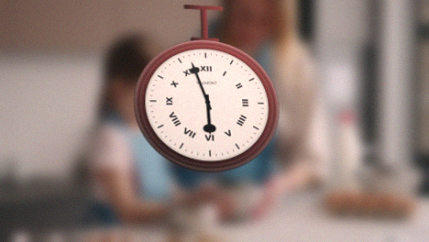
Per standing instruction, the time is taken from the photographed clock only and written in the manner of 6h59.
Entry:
5h57
